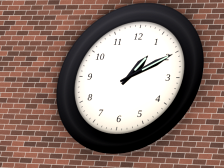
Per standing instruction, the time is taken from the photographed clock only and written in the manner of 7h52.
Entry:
1h10
